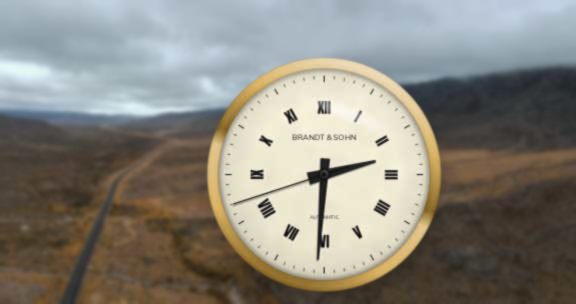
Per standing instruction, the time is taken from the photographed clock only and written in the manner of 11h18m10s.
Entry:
2h30m42s
